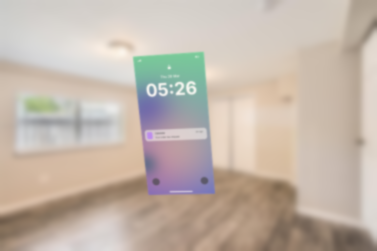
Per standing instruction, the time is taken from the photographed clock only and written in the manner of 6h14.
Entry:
5h26
